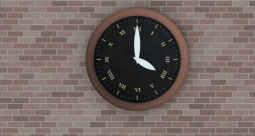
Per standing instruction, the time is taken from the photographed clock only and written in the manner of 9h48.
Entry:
4h00
